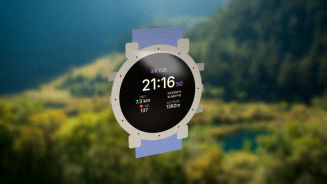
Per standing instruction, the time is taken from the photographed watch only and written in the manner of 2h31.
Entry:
21h16
